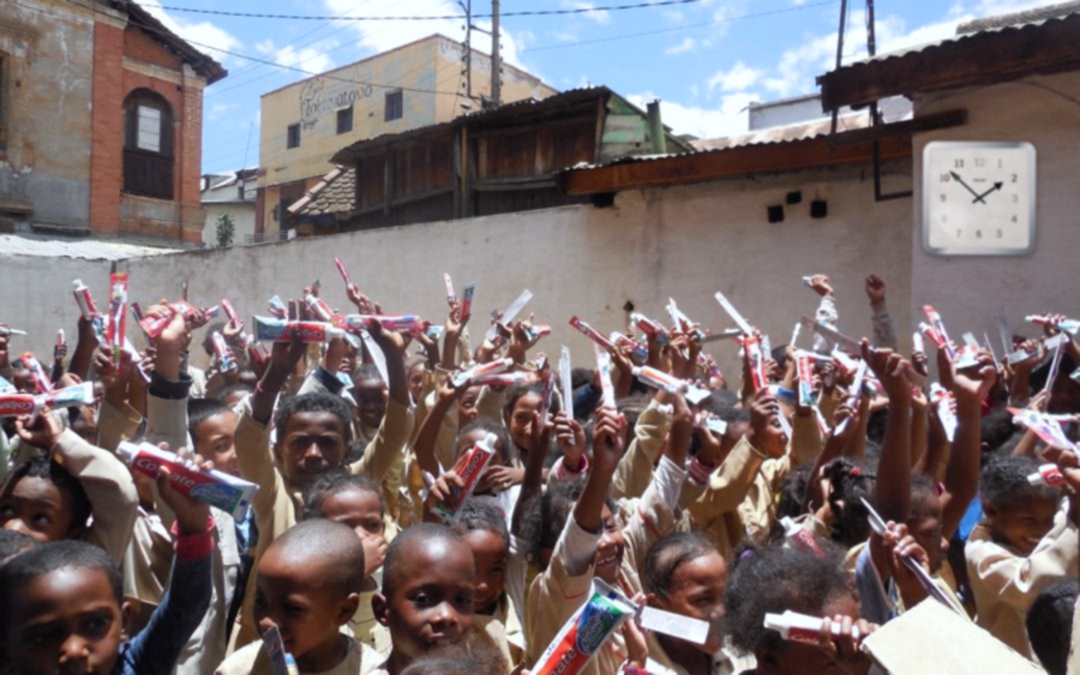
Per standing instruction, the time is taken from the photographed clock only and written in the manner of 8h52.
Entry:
1h52
